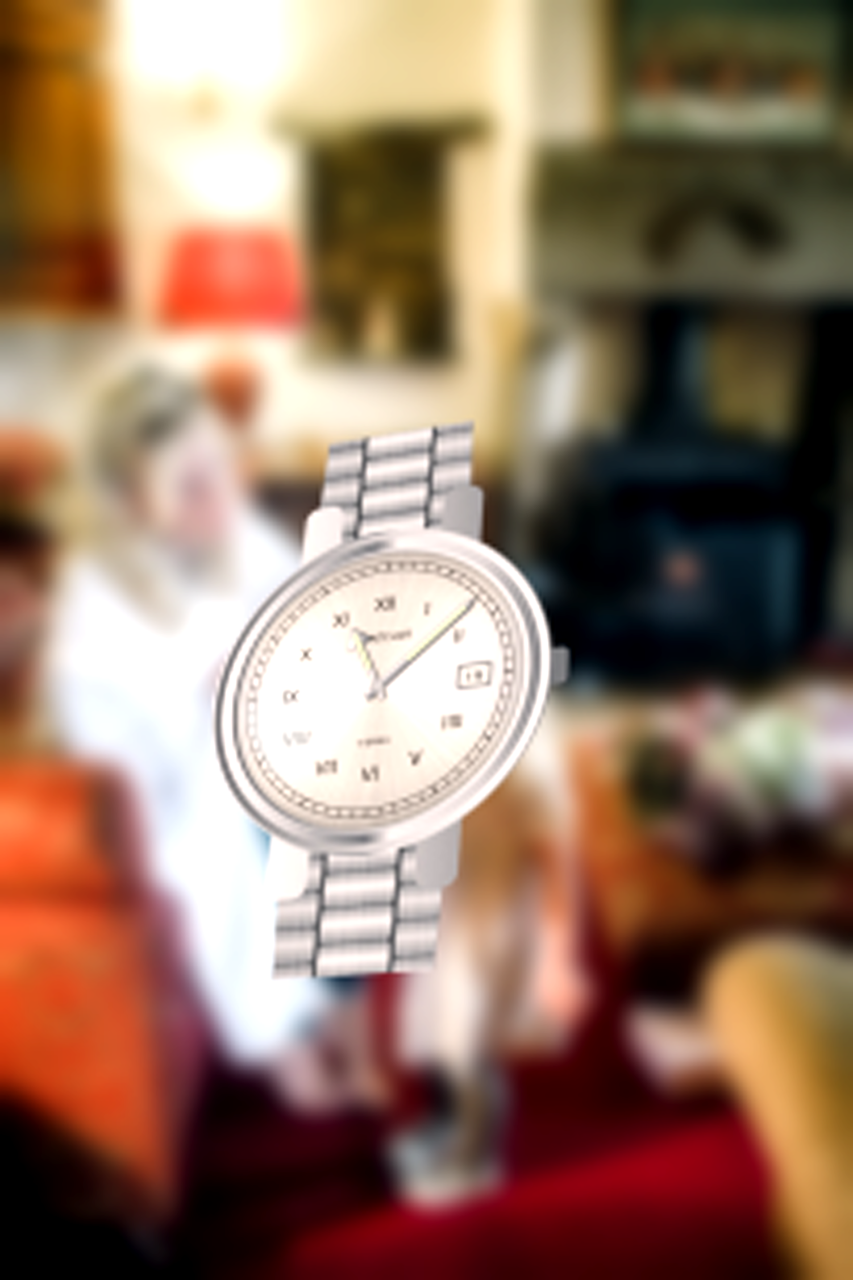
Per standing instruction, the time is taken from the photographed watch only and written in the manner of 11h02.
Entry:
11h08
